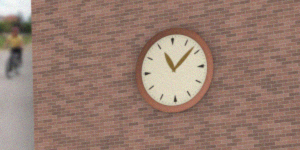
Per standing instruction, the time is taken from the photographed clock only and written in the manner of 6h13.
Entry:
11h08
